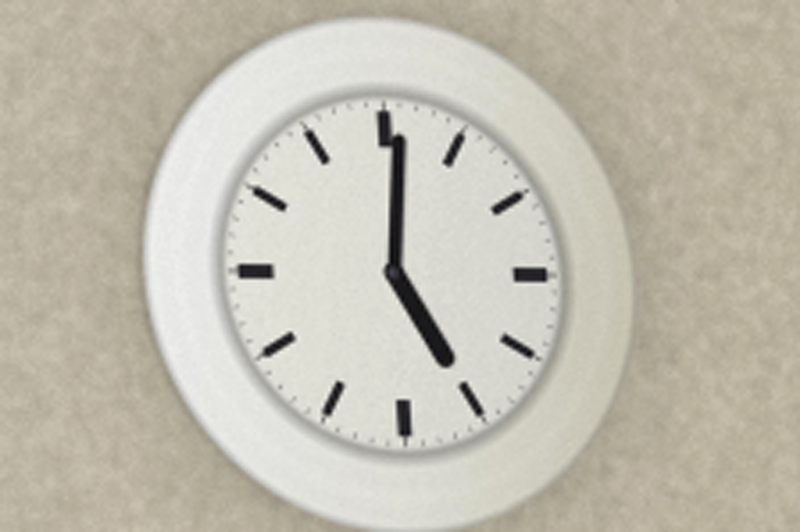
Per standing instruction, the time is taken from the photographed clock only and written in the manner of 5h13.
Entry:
5h01
